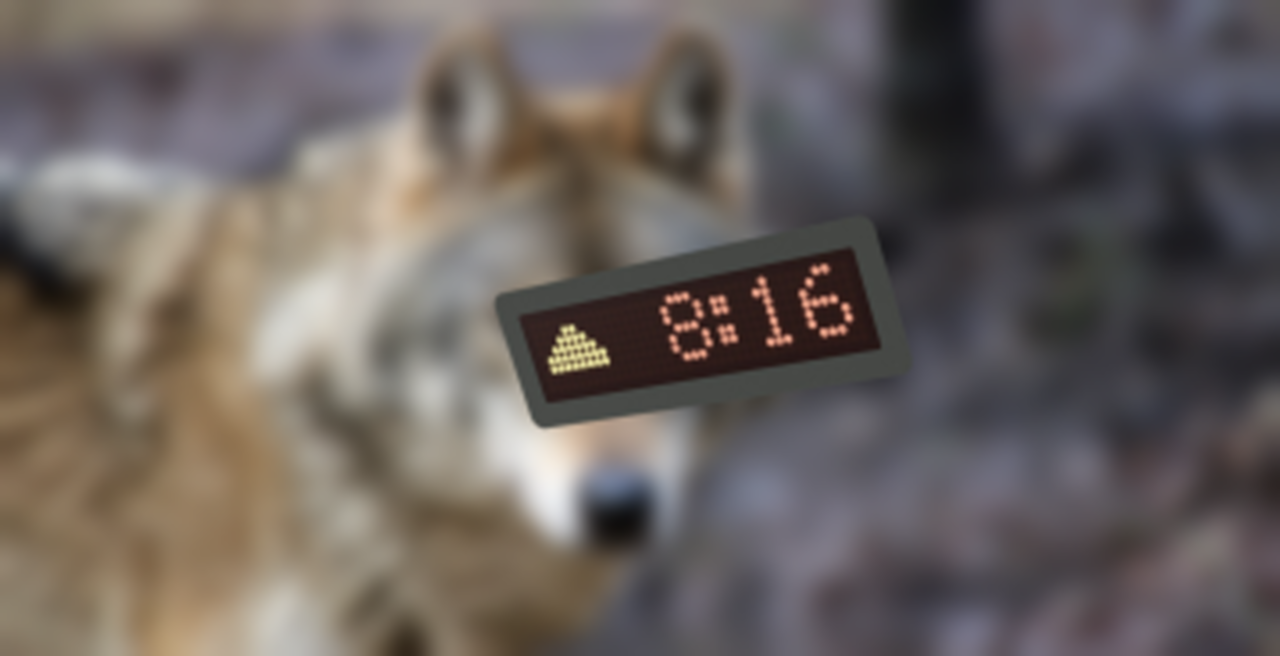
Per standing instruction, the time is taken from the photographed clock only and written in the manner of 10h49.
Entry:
8h16
